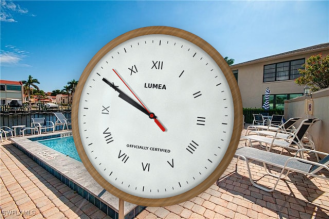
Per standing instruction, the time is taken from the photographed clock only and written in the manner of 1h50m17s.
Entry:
9h49m52s
